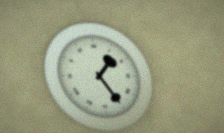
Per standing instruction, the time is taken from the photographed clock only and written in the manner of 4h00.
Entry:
1h25
